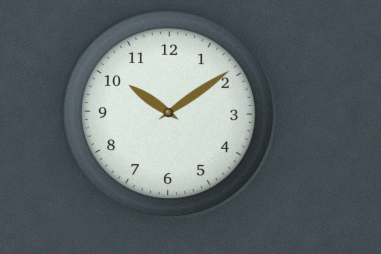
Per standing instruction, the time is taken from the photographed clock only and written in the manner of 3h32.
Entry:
10h09
